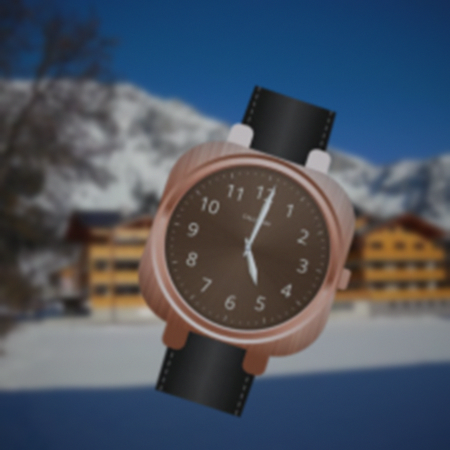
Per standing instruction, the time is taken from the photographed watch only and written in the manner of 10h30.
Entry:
5h01
